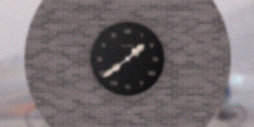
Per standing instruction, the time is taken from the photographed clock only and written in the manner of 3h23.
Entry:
1h39
